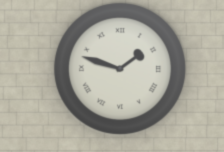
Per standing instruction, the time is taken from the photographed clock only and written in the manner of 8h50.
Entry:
1h48
